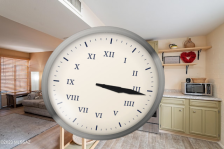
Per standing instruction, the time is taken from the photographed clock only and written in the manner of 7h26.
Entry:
3h16
